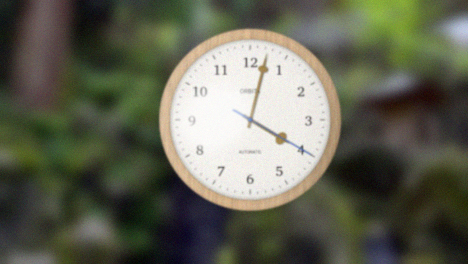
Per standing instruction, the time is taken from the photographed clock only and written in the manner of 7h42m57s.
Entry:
4h02m20s
